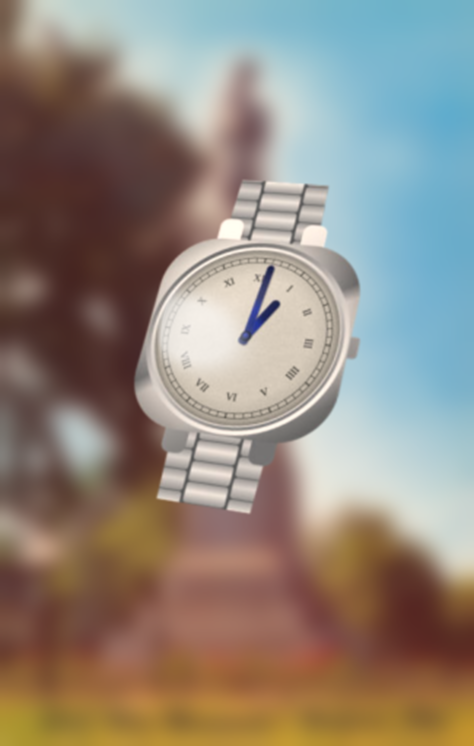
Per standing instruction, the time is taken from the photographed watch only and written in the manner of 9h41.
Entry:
1h01
